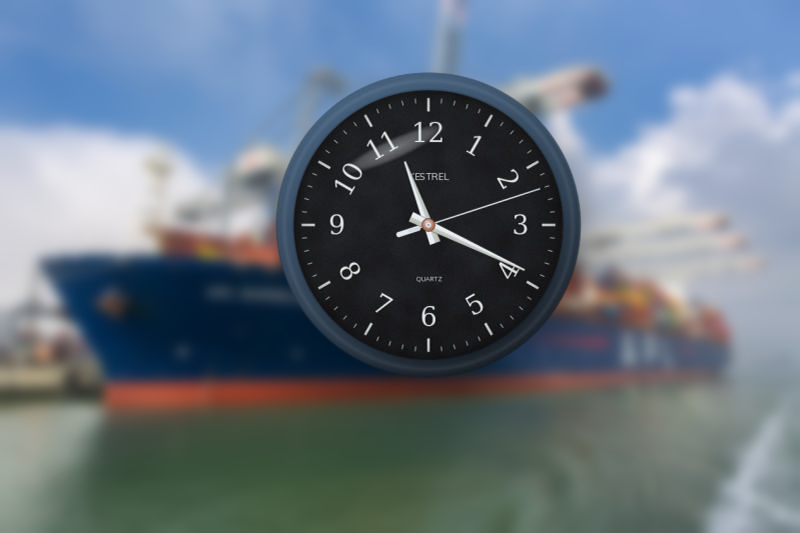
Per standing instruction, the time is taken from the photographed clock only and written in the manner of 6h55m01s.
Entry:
11h19m12s
